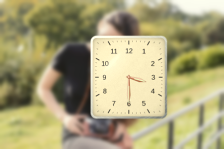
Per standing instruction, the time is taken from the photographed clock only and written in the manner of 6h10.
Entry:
3h30
